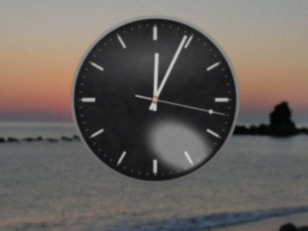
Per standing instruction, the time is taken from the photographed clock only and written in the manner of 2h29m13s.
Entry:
12h04m17s
